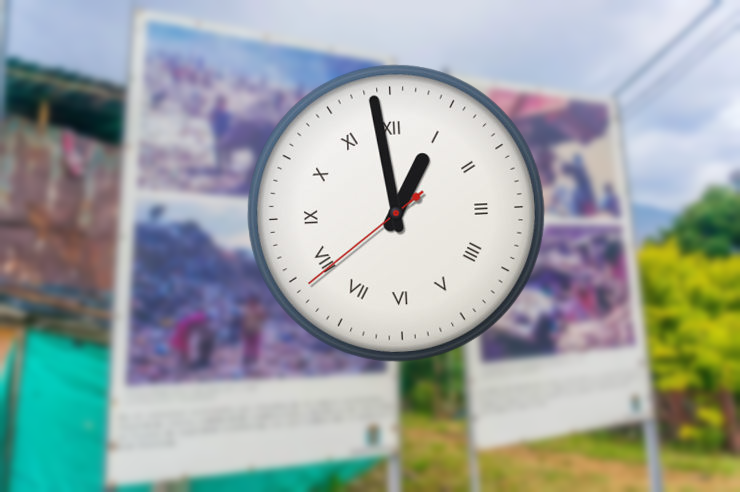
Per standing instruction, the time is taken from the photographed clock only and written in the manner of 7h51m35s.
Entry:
12h58m39s
